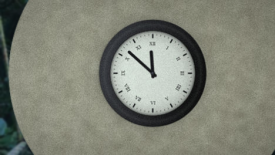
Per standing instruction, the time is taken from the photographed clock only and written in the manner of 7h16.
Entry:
11h52
